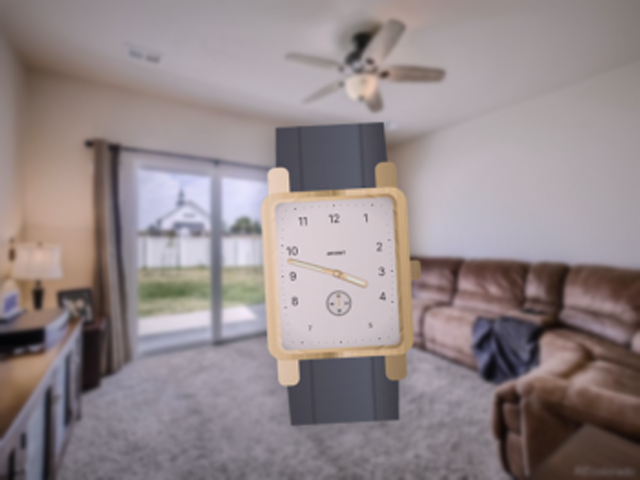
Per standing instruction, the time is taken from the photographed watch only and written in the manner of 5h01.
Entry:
3h48
